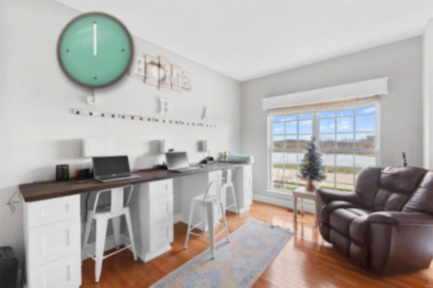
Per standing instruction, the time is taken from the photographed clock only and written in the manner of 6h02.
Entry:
12h00
